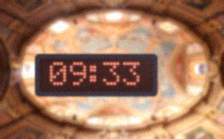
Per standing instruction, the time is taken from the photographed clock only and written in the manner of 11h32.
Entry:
9h33
